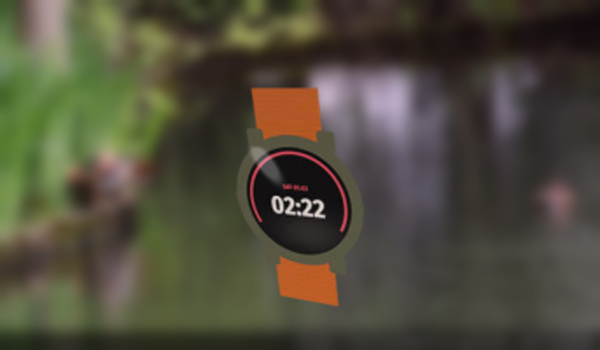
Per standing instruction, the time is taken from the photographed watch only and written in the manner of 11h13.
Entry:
2h22
